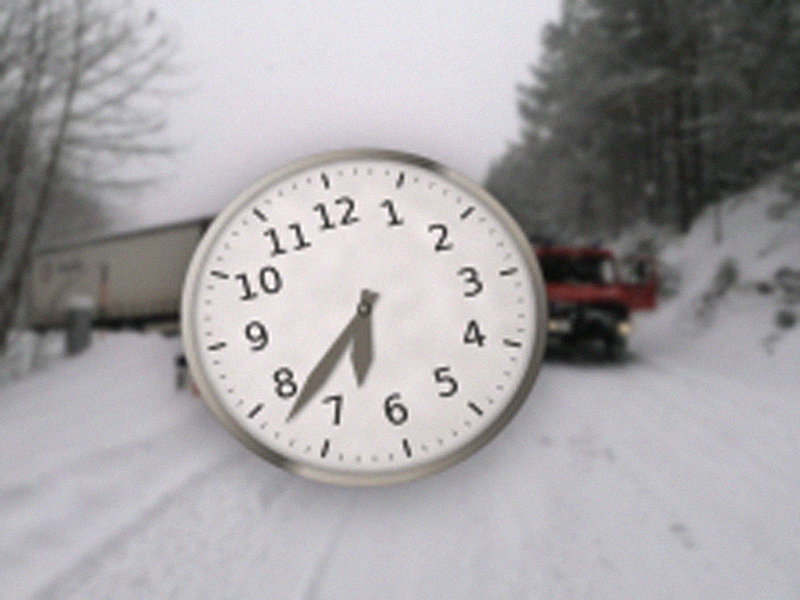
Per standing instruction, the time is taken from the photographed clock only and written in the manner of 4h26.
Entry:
6h38
